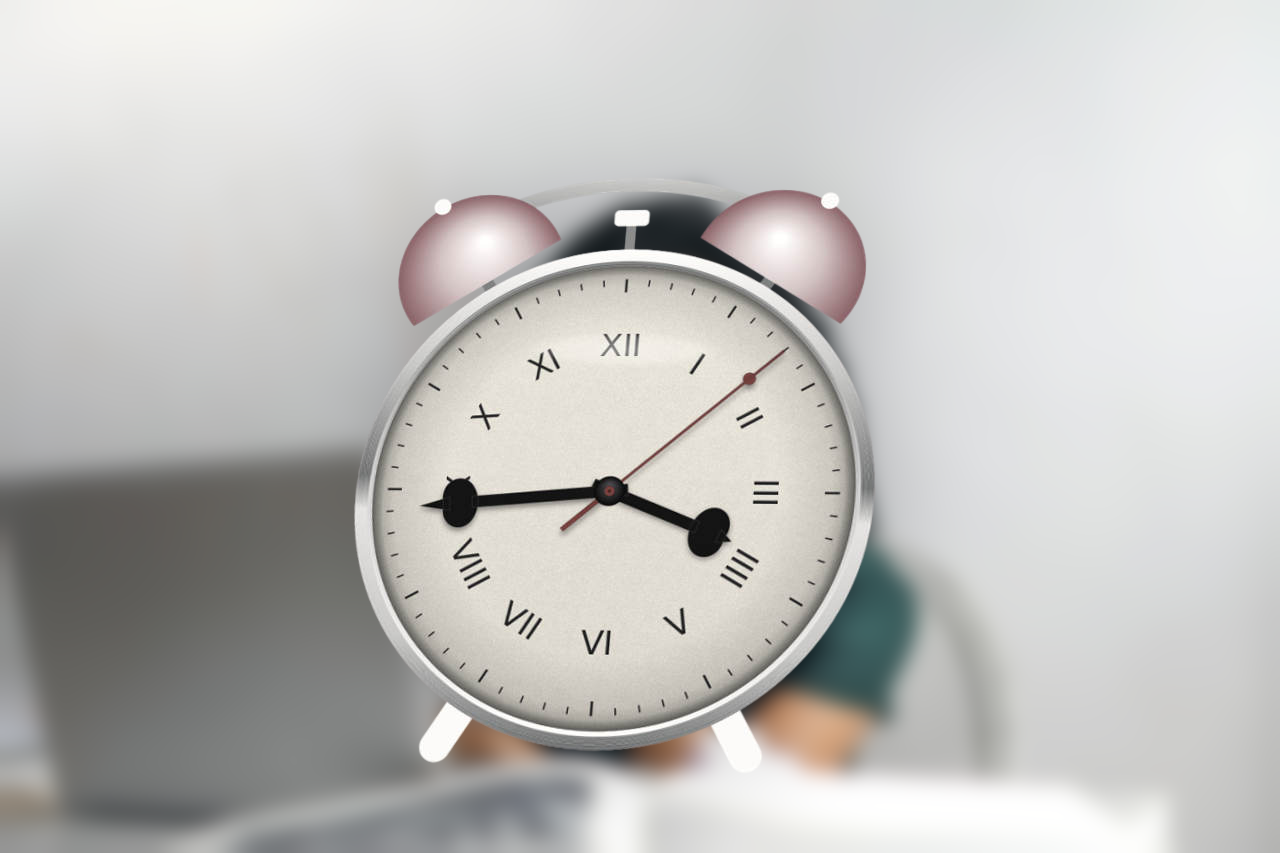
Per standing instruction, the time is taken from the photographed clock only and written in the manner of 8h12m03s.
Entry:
3h44m08s
